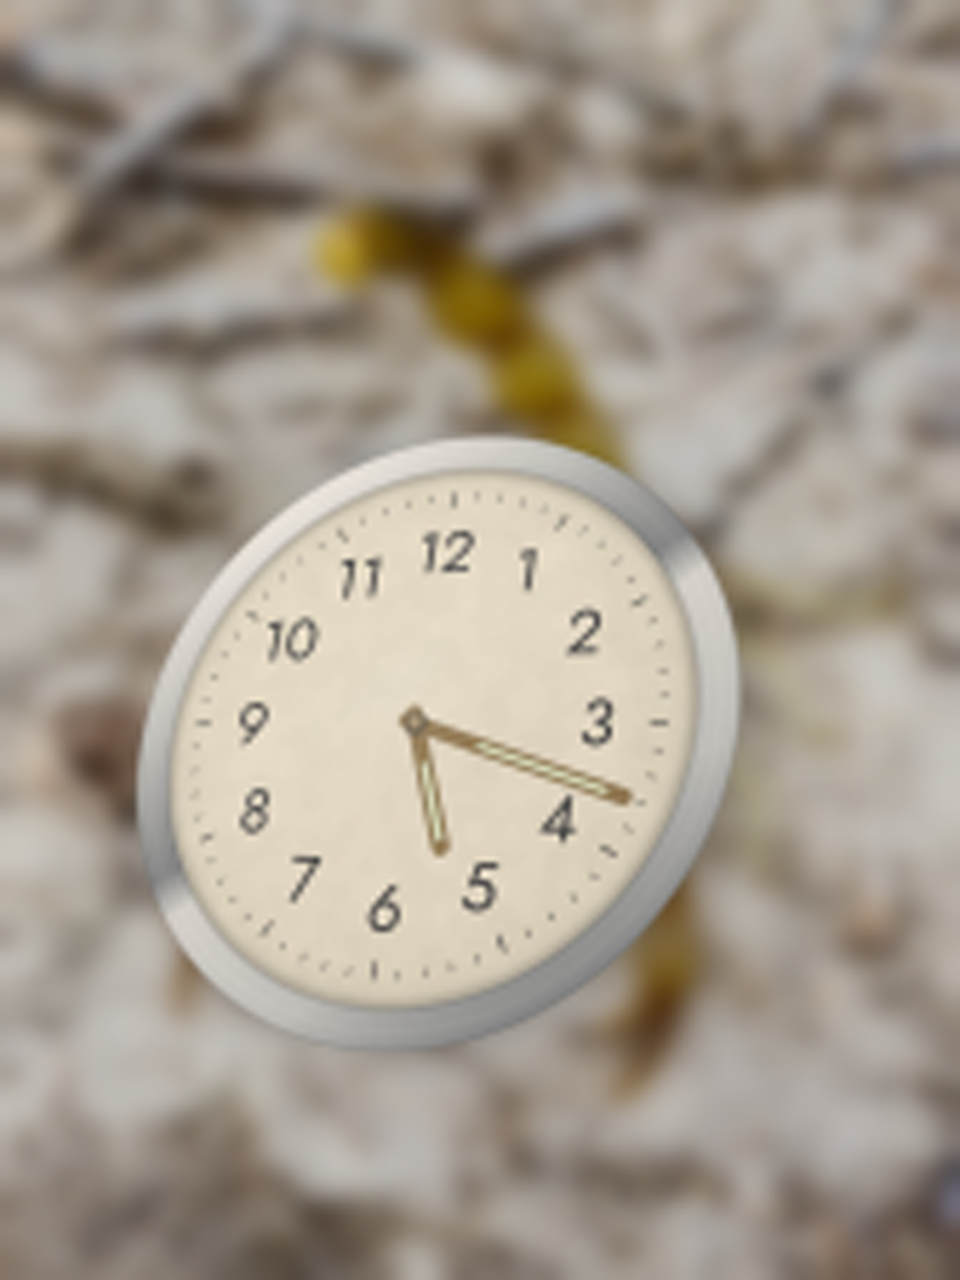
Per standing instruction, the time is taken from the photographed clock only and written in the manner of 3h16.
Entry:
5h18
